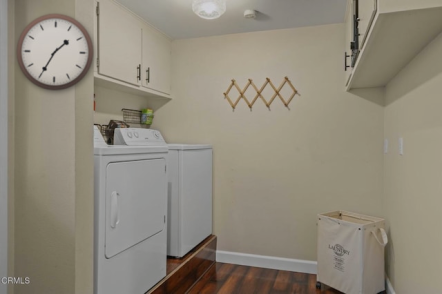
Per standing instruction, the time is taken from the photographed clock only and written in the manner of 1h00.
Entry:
1h35
